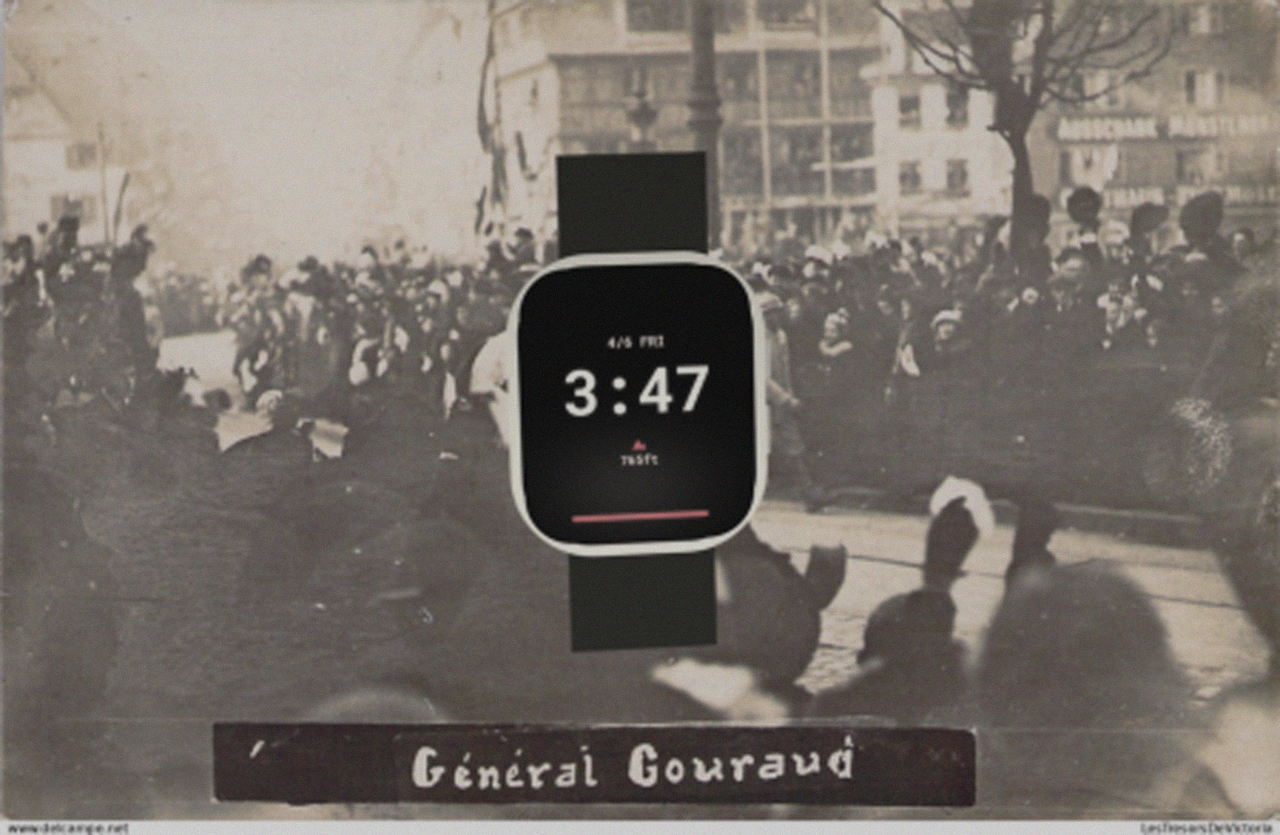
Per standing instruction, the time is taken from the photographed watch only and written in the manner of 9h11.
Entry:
3h47
